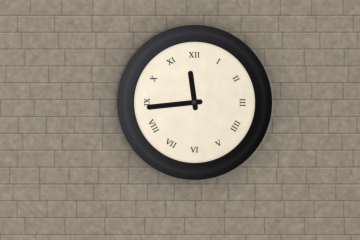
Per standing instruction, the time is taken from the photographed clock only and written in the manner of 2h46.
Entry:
11h44
